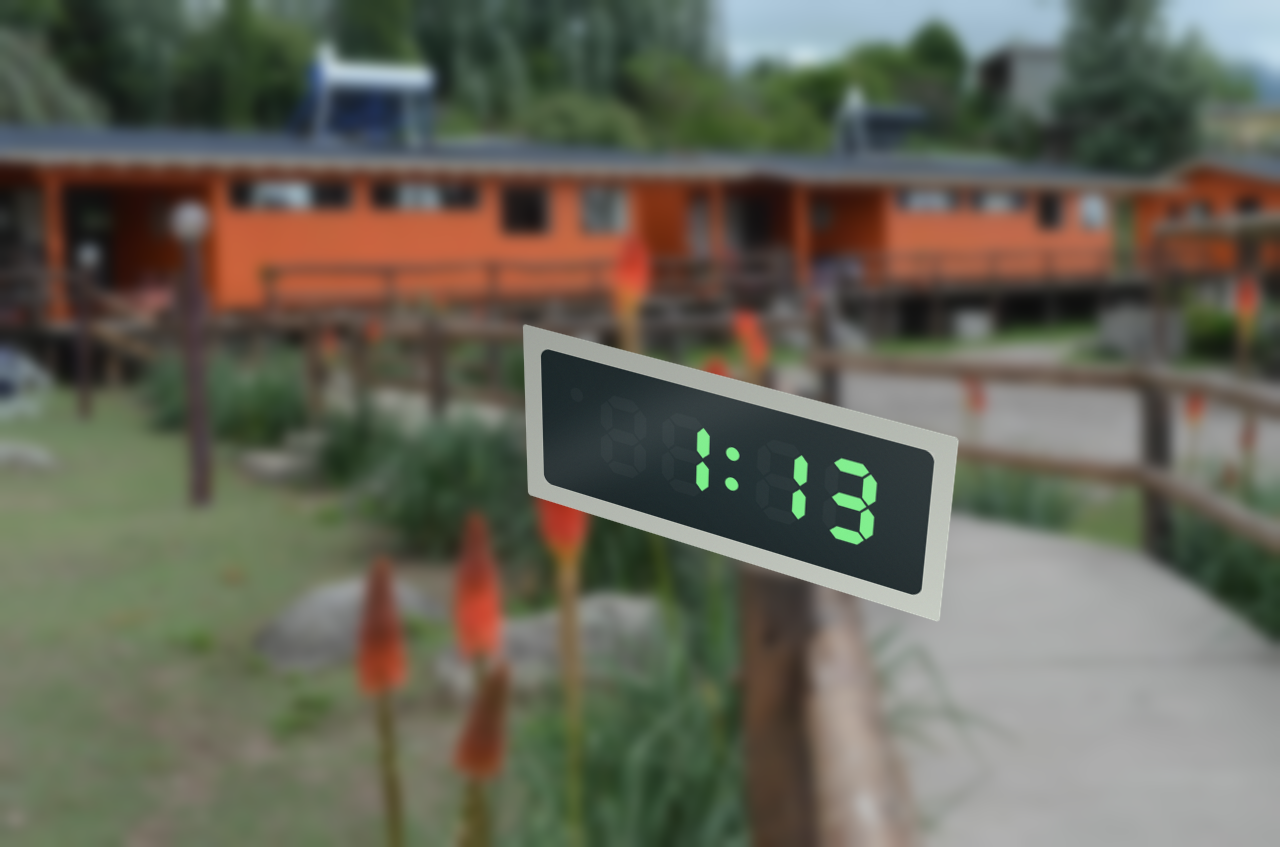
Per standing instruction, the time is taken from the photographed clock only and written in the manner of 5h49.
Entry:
1h13
